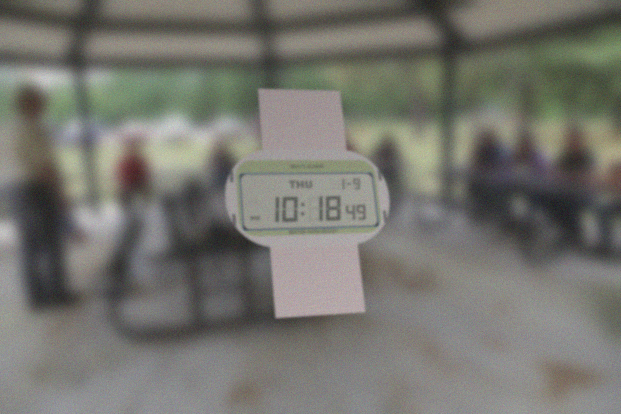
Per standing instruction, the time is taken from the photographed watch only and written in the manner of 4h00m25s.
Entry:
10h18m49s
